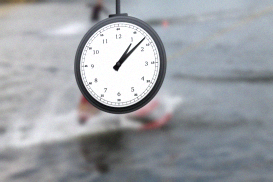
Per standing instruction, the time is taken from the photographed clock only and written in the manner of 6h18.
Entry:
1h08
